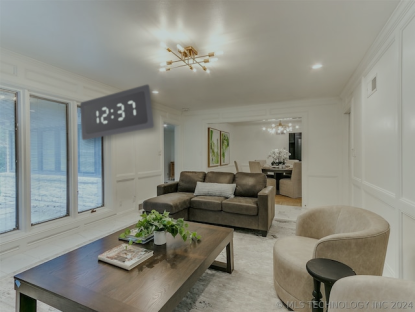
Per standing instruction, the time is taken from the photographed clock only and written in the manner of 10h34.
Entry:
12h37
